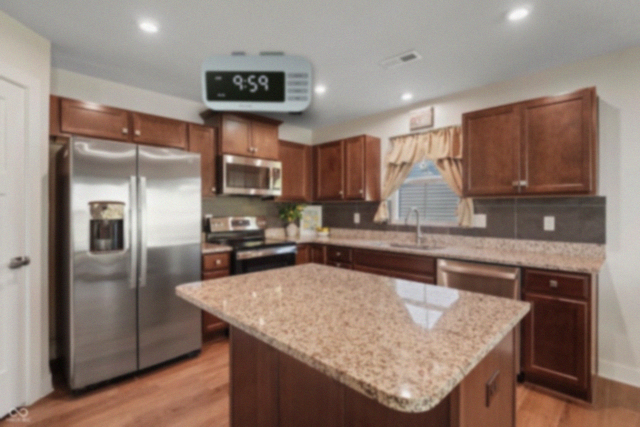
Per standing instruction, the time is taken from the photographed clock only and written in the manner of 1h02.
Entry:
9h59
